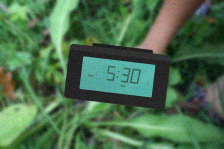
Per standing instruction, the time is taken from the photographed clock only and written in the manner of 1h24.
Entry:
5h30
